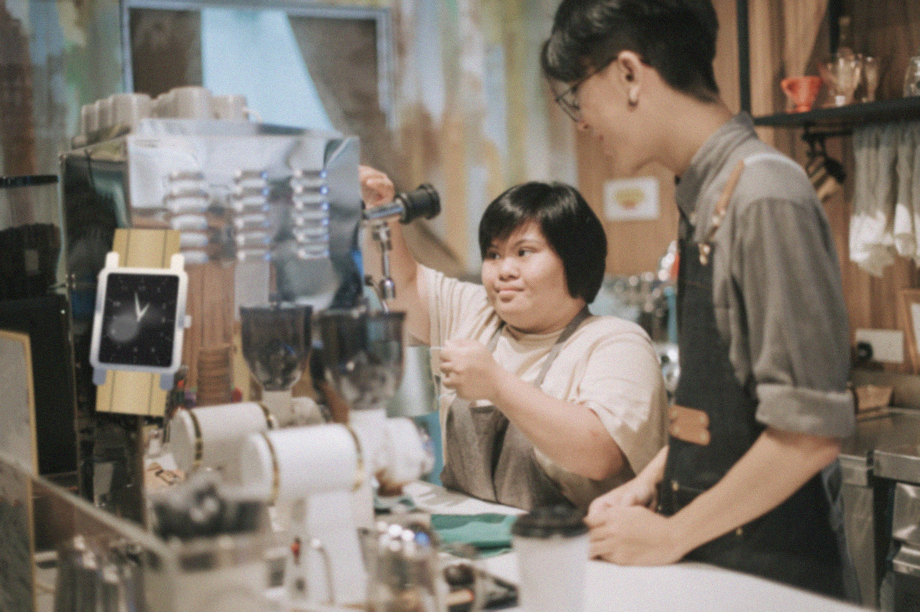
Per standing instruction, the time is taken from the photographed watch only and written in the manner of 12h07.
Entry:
12h58
